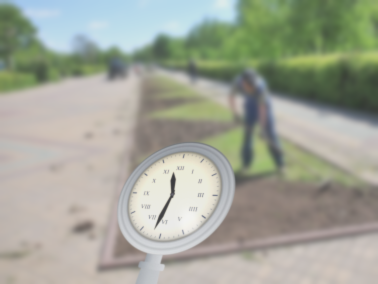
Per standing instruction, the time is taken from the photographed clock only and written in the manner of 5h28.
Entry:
11h32
